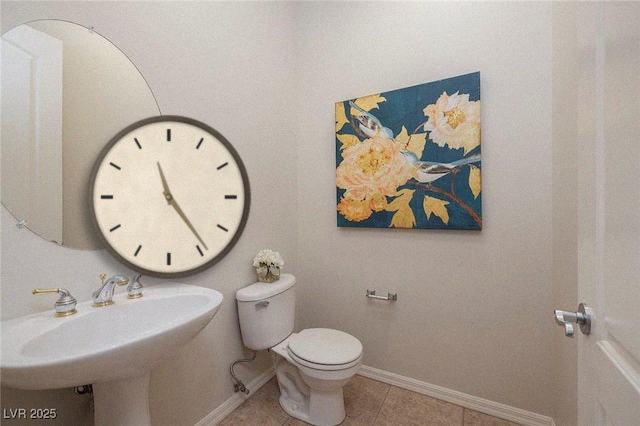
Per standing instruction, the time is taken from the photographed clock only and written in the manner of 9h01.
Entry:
11h24
